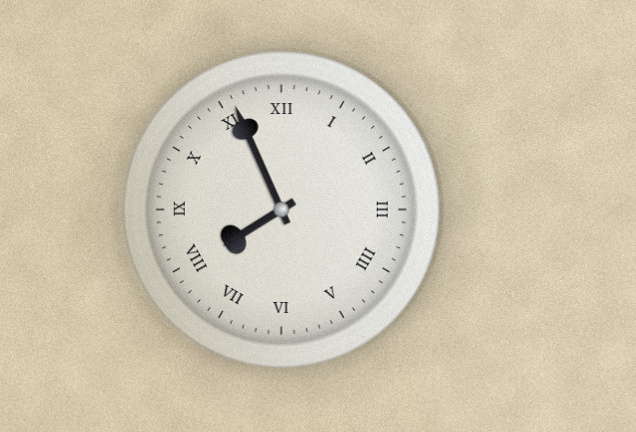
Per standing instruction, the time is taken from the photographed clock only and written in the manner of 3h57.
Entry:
7h56
